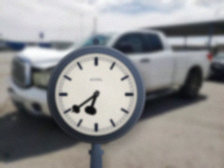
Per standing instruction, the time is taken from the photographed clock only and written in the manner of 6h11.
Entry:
6h39
